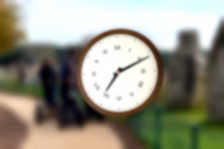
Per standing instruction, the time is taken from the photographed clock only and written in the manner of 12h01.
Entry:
7h11
